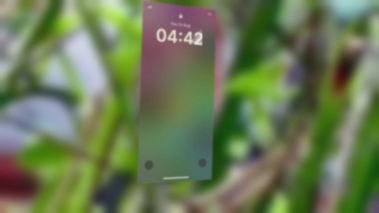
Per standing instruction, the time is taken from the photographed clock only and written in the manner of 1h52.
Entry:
4h42
